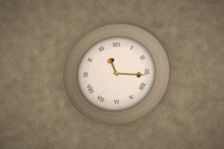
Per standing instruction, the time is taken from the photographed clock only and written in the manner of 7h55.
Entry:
11h16
